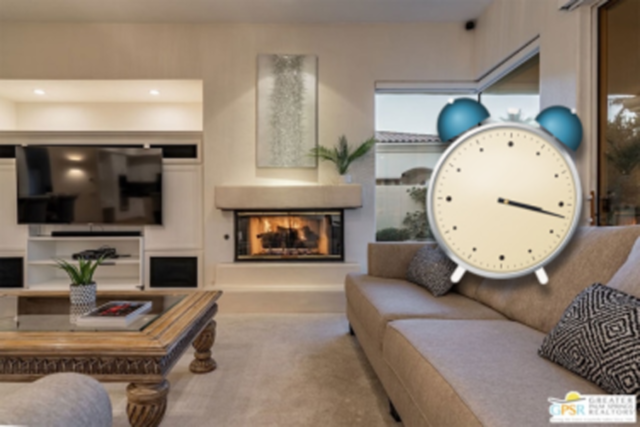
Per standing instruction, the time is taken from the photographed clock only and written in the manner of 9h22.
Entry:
3h17
